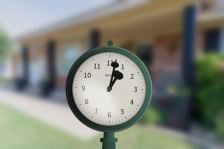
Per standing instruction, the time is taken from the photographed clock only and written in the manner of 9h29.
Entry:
1h02
